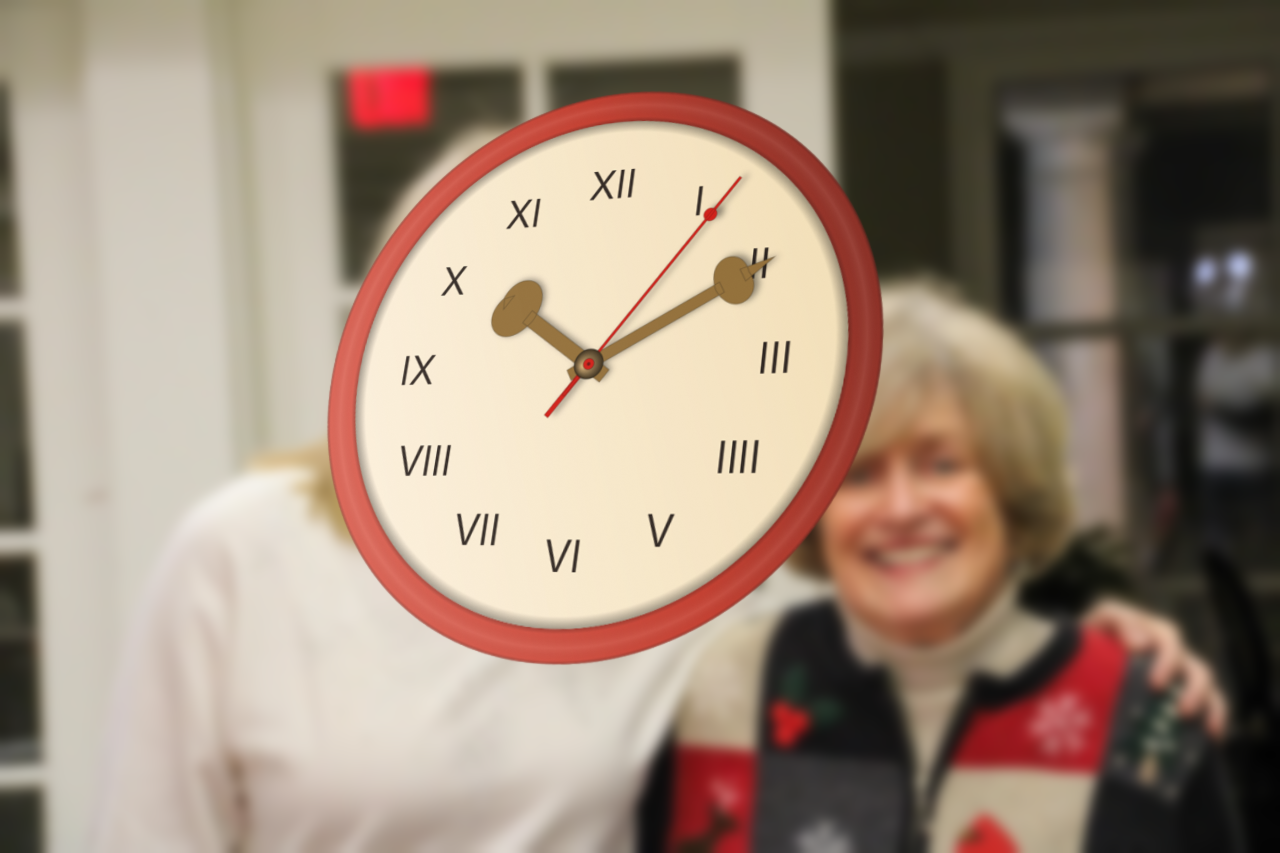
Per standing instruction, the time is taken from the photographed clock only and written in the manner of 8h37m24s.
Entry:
10h10m06s
